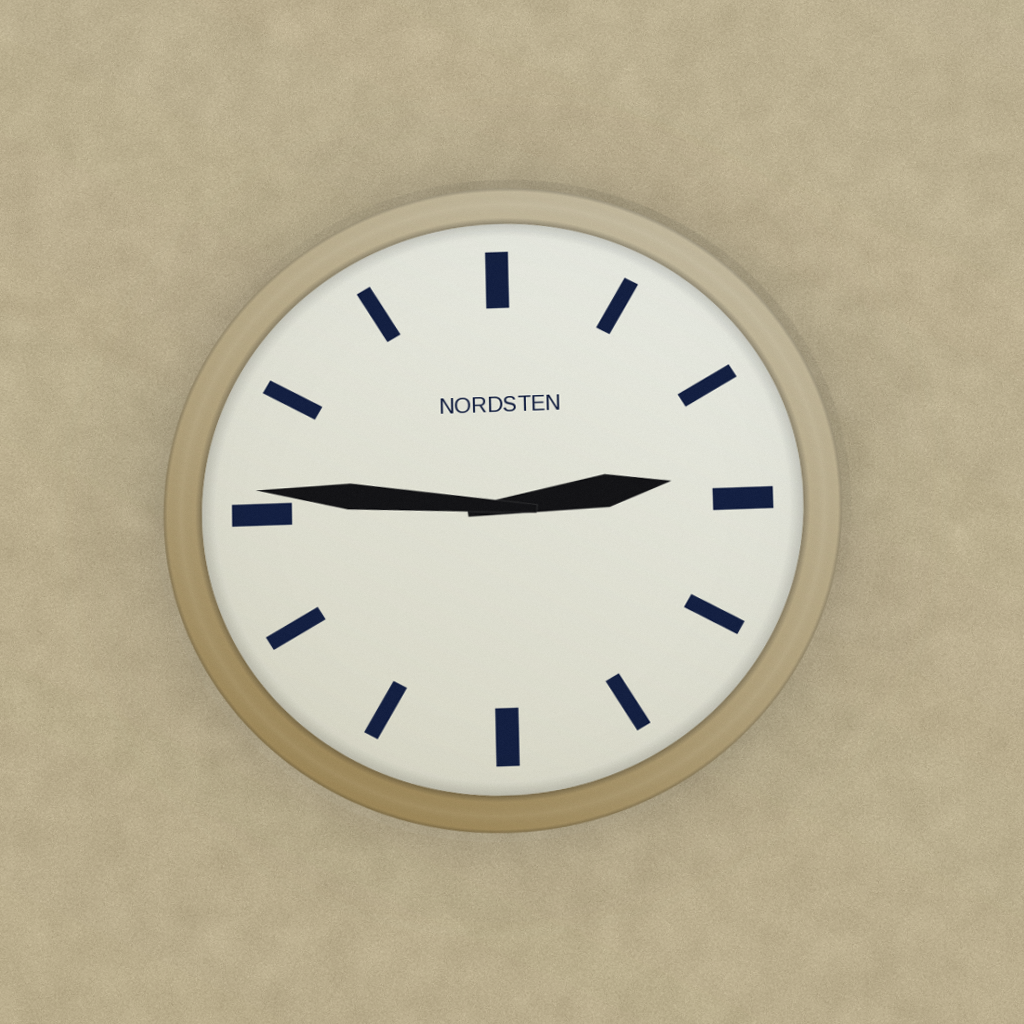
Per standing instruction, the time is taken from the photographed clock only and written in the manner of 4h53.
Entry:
2h46
